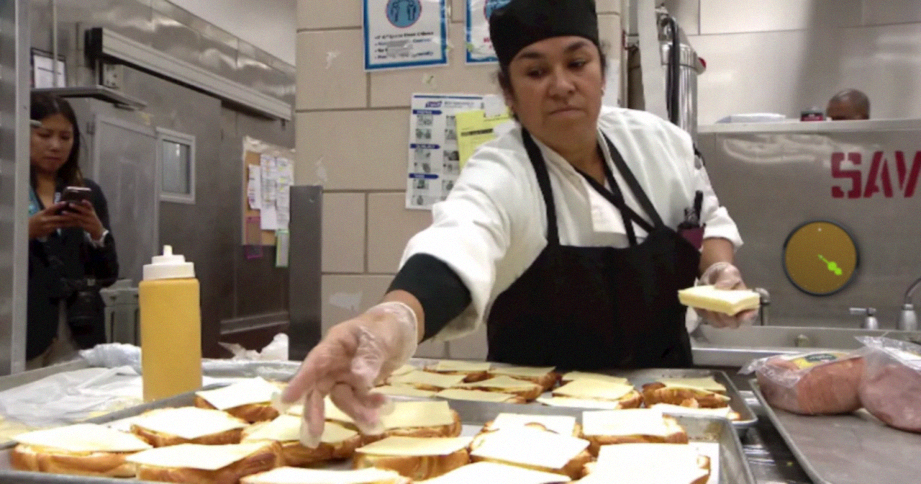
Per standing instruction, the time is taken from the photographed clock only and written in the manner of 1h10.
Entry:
4h22
